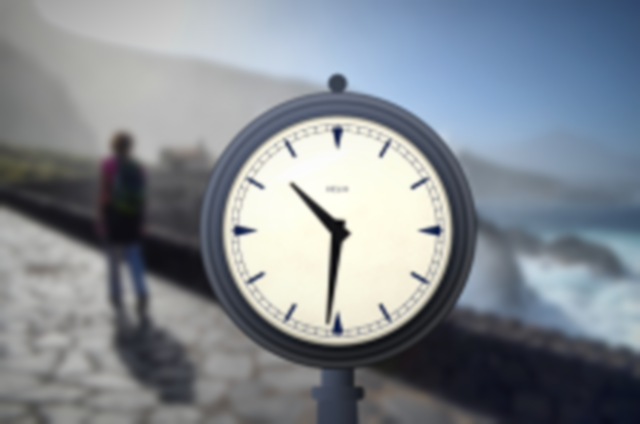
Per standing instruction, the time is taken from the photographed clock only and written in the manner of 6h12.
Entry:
10h31
